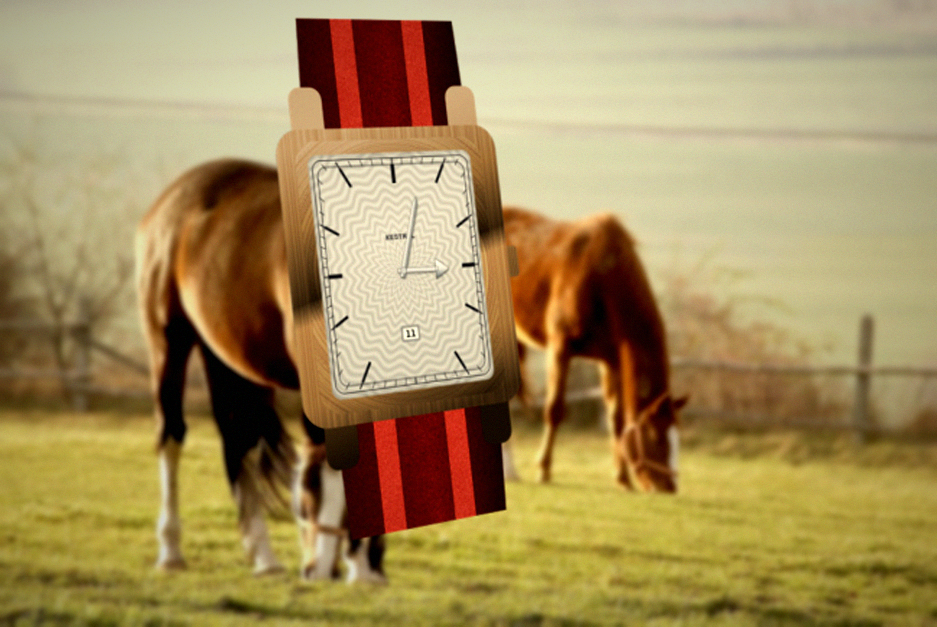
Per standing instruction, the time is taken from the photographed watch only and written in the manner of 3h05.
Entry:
3h03
